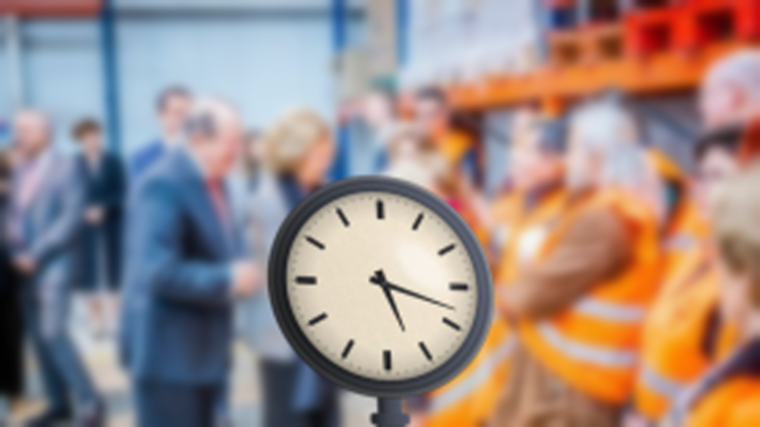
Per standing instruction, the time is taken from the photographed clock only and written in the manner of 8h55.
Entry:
5h18
